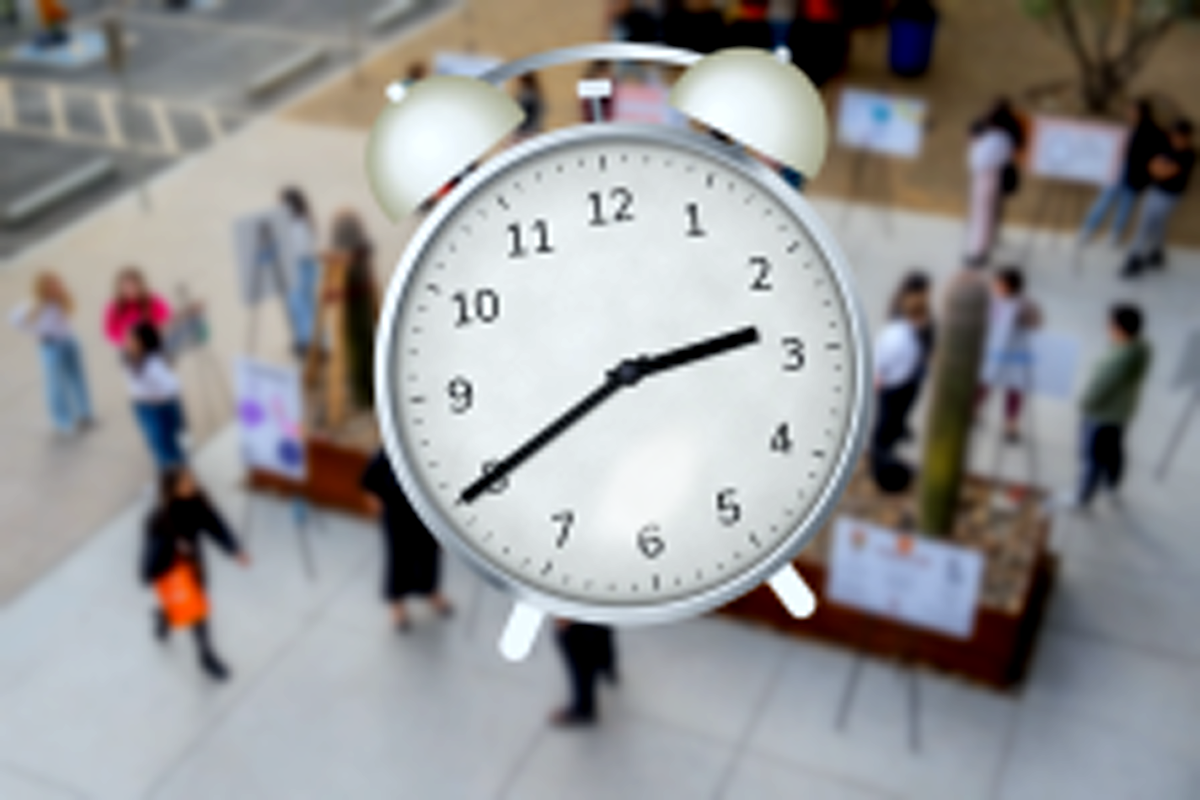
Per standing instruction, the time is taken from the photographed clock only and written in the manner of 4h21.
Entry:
2h40
